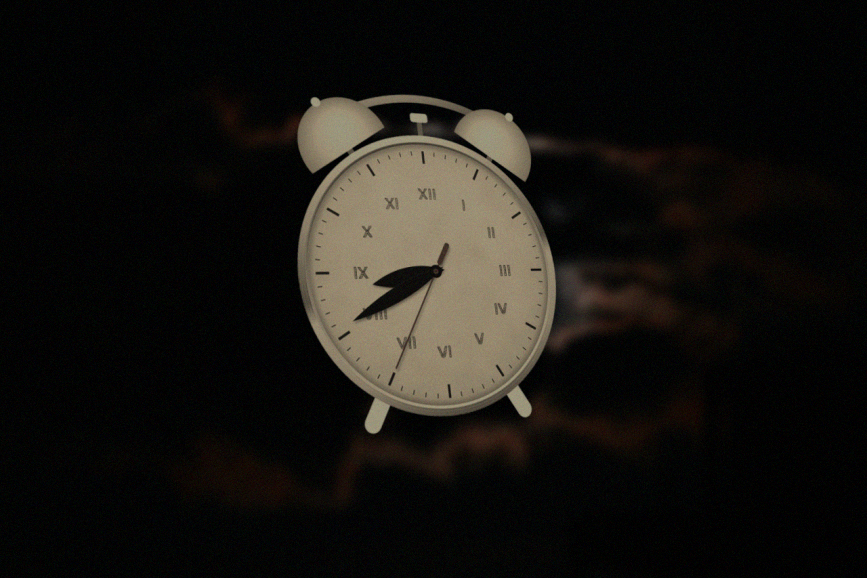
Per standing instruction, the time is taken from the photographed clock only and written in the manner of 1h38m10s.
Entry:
8h40m35s
